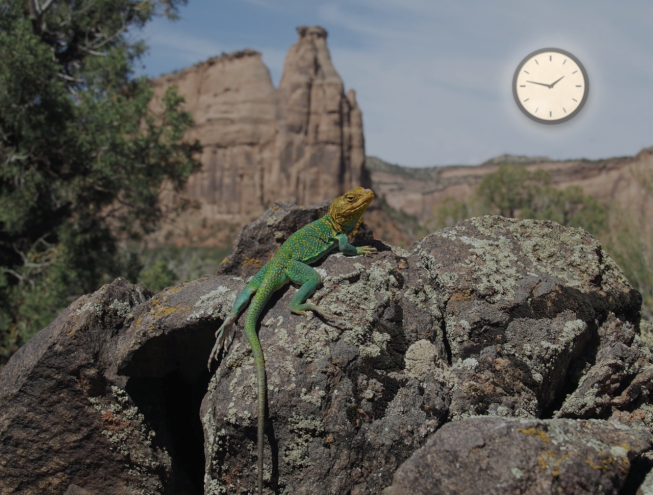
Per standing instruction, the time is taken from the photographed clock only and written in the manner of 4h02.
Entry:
1h47
